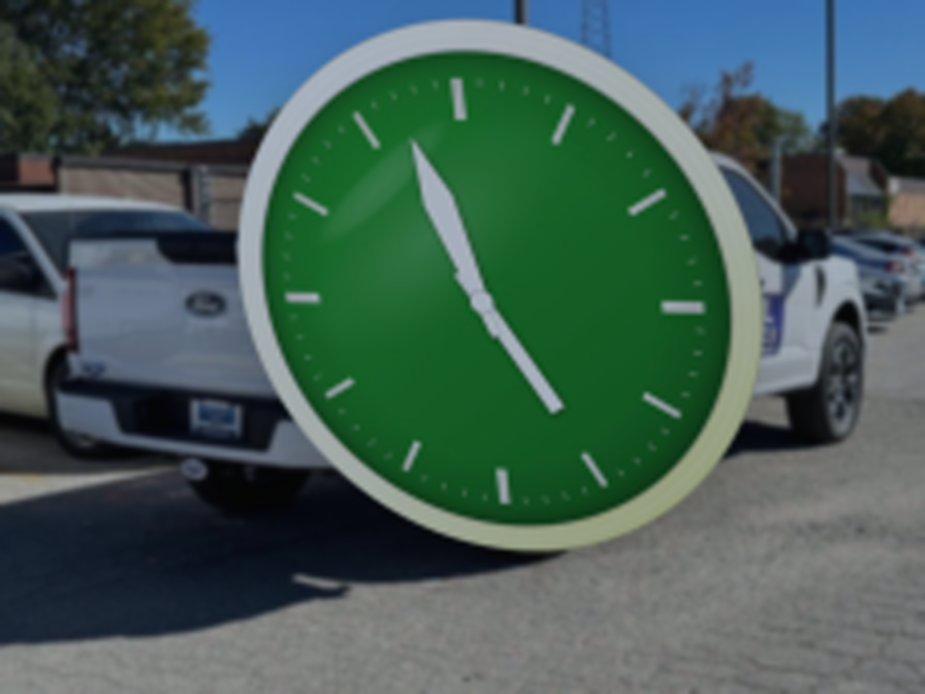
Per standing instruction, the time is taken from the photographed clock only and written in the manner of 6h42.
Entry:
4h57
